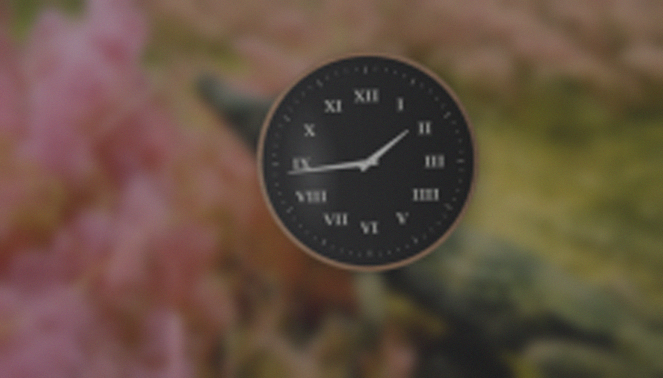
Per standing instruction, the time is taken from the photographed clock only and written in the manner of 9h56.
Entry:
1h44
